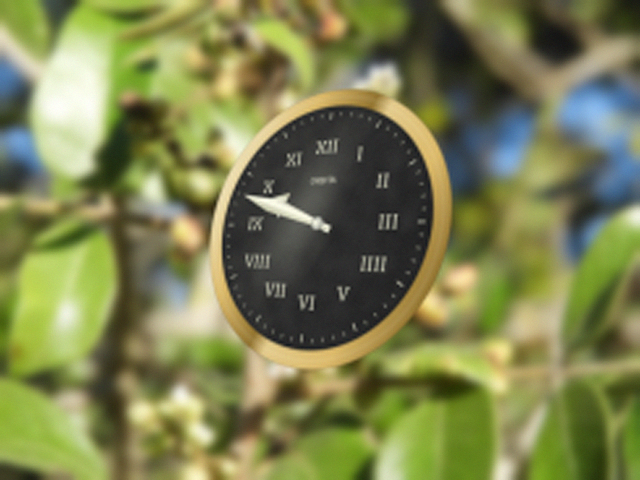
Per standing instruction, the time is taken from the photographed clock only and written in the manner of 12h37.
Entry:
9h48
